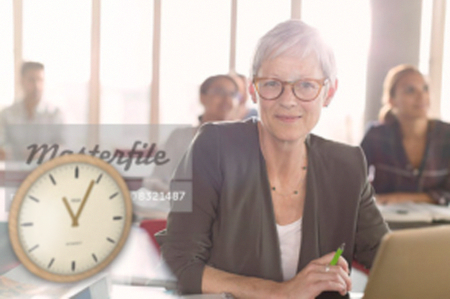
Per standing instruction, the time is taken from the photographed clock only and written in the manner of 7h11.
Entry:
11h04
